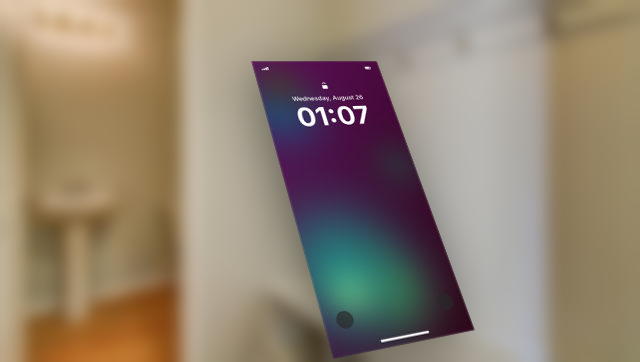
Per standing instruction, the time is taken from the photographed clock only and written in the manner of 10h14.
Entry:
1h07
